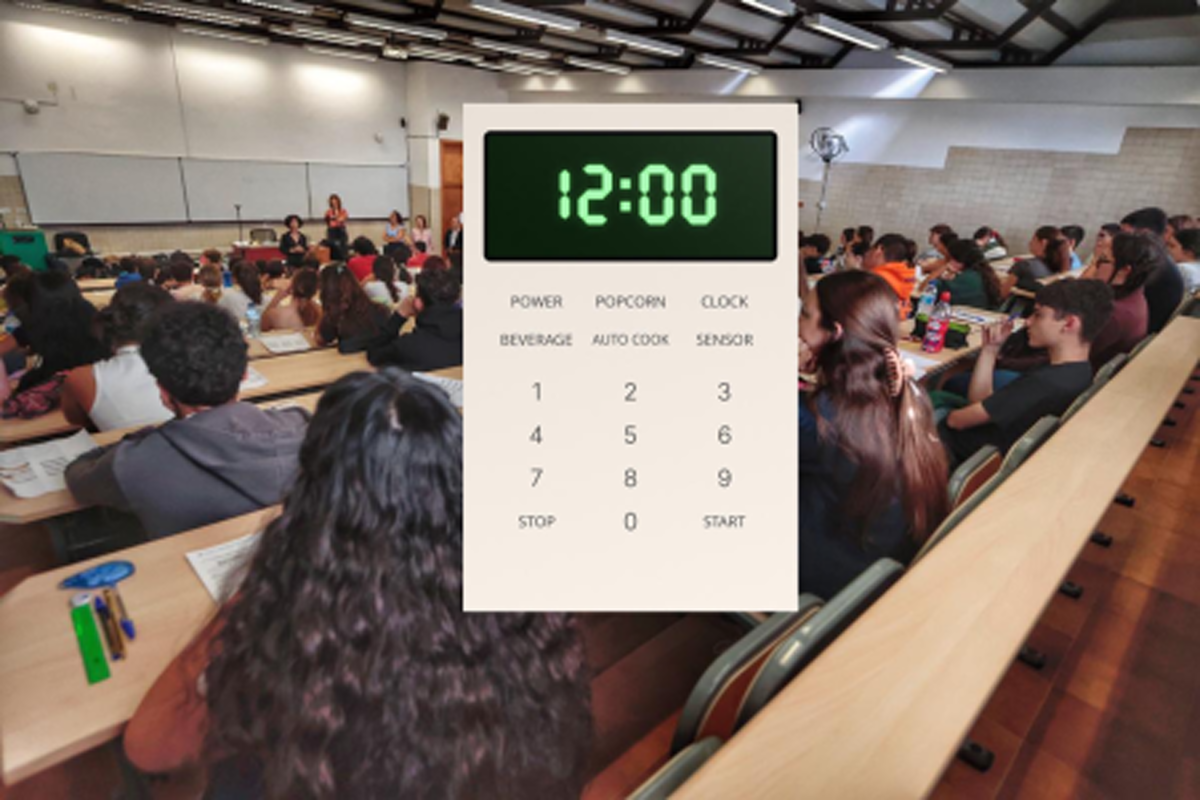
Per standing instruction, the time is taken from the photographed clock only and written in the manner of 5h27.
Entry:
12h00
